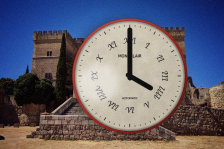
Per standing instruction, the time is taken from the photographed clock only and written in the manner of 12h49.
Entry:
4h00
